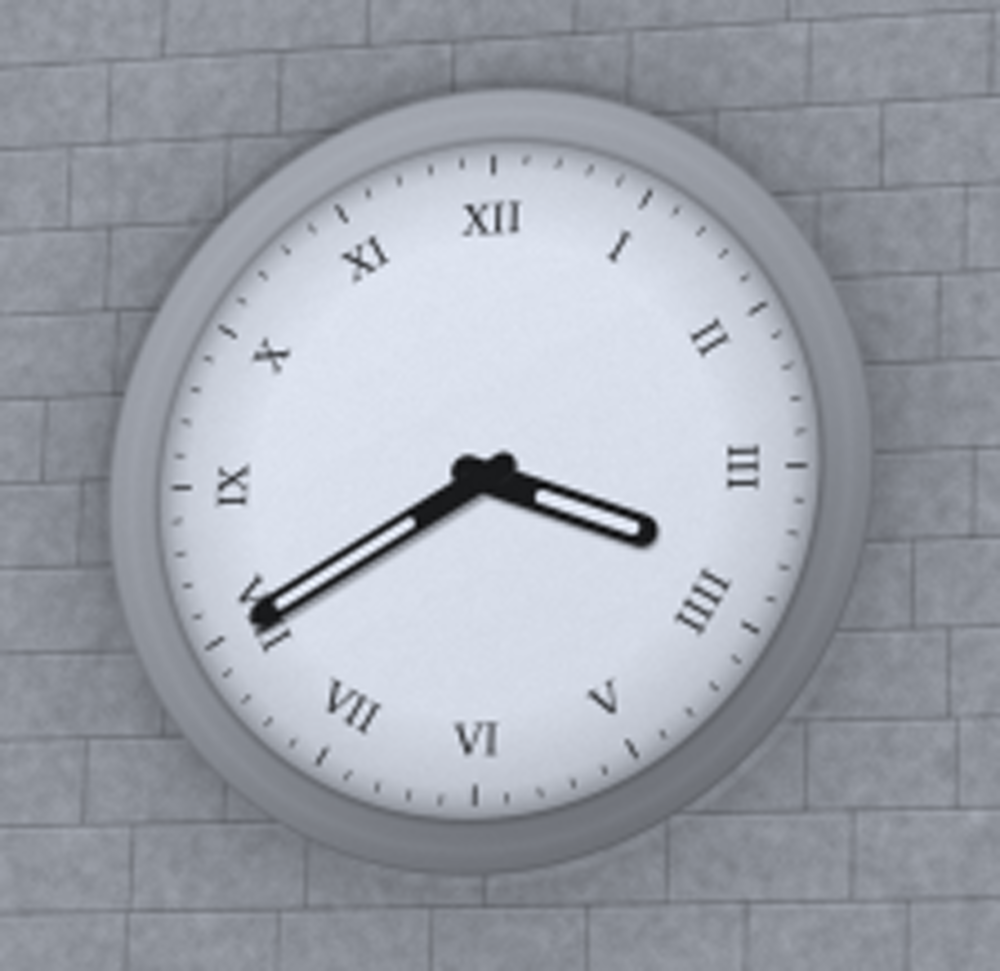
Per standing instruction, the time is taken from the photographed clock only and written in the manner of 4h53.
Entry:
3h40
